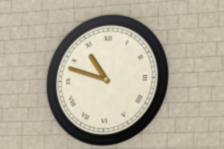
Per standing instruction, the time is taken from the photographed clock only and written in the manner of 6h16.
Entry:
10h48
